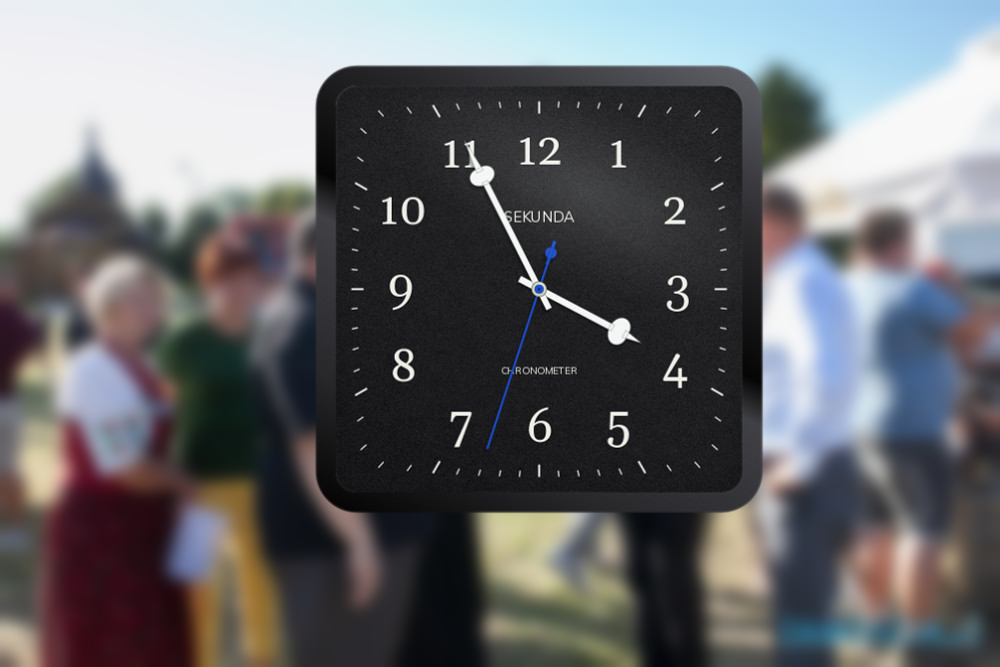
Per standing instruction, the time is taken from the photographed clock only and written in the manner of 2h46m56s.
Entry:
3h55m33s
